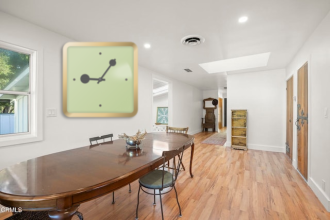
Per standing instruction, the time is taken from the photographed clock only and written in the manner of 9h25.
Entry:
9h06
